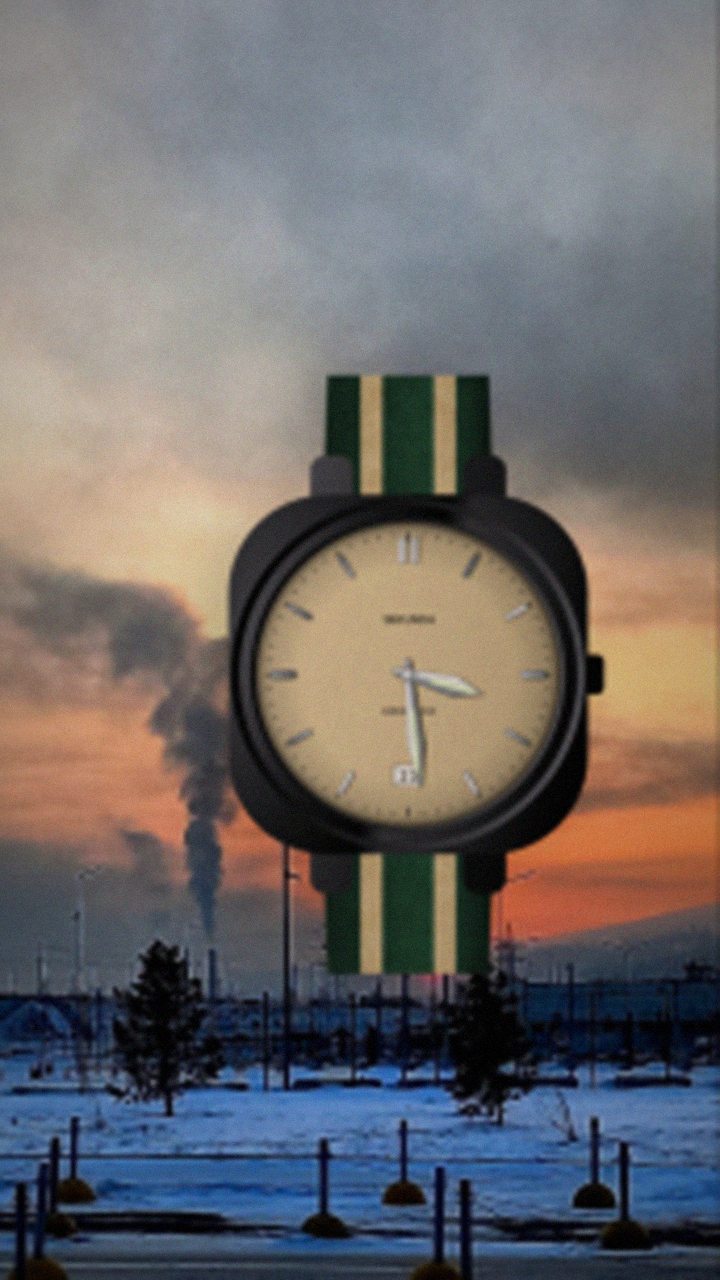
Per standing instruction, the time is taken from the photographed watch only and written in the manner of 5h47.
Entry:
3h29
